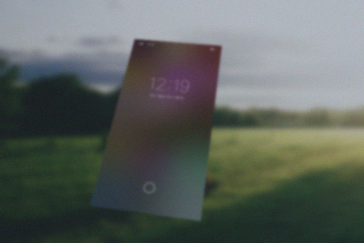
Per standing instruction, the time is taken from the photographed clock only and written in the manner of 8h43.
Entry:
12h19
